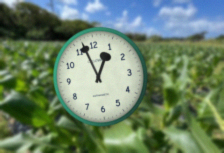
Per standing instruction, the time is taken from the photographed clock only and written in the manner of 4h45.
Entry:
12h57
